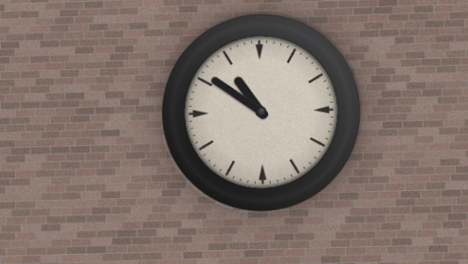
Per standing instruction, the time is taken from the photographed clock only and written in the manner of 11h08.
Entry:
10h51
